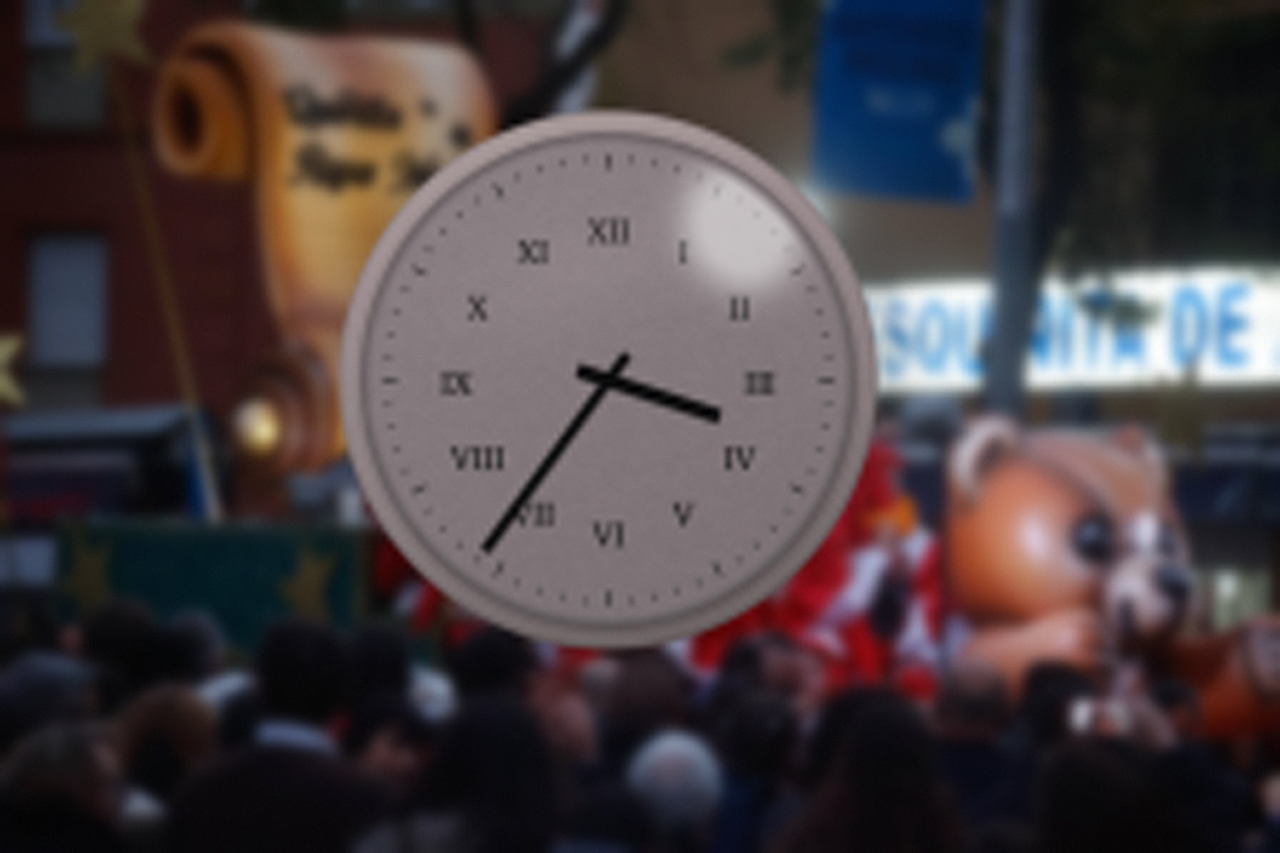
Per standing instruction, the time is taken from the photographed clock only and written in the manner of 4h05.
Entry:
3h36
